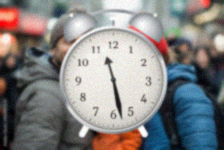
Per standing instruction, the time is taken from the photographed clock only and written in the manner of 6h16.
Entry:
11h28
